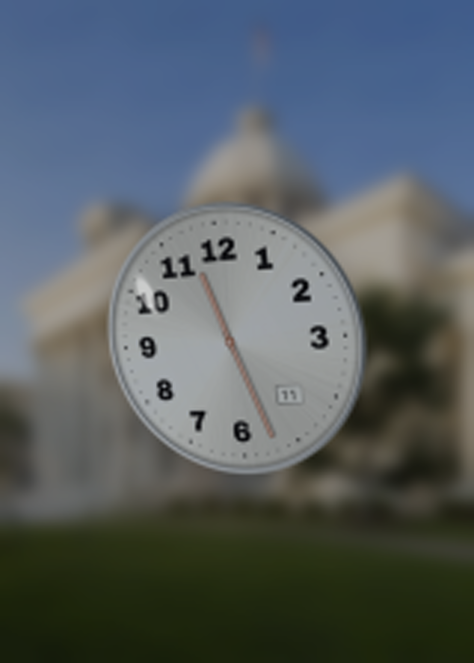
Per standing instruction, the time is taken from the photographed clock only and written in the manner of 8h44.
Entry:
11h27
